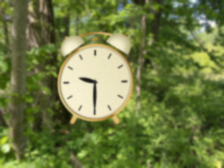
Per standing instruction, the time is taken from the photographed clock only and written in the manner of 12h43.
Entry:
9h30
